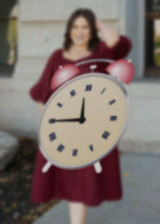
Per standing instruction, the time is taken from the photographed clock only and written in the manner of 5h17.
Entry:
11h45
